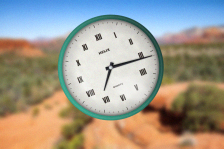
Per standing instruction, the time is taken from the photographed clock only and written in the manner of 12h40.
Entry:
7h16
